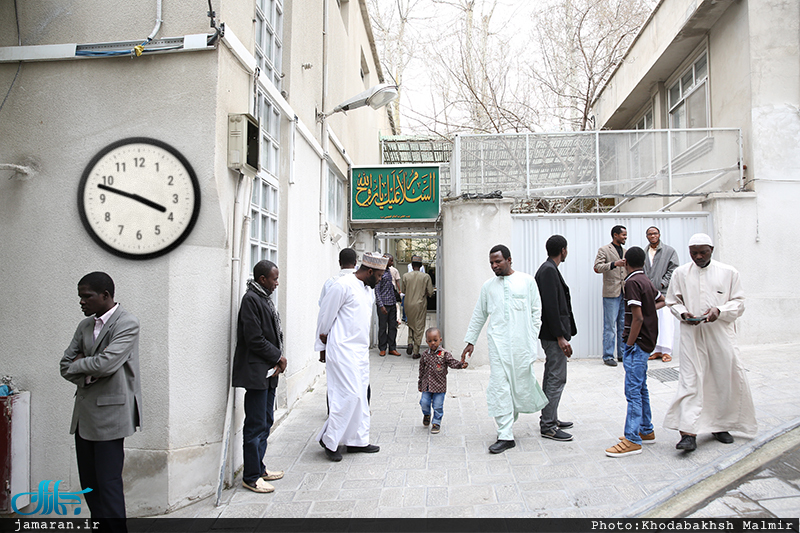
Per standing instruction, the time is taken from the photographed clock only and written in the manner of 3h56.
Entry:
3h48
